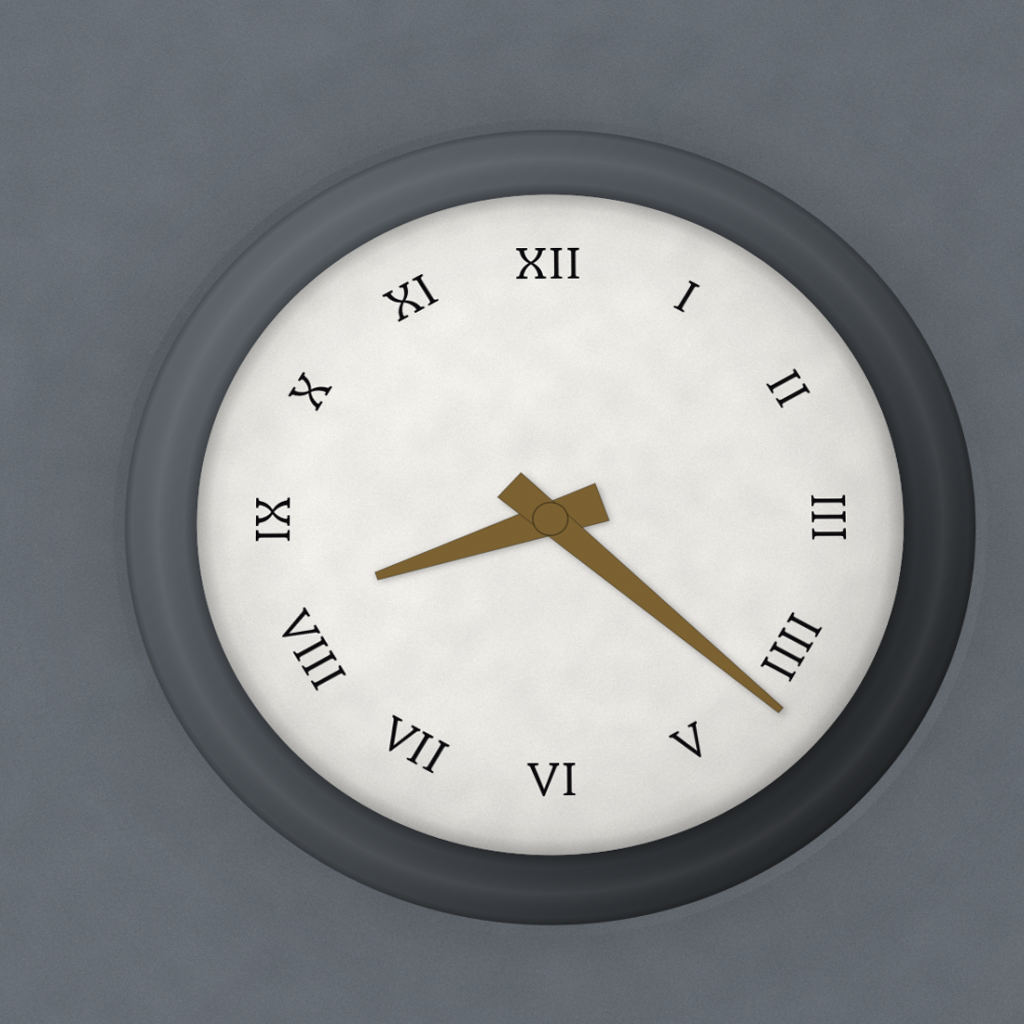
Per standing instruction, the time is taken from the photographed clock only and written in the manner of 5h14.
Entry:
8h22
